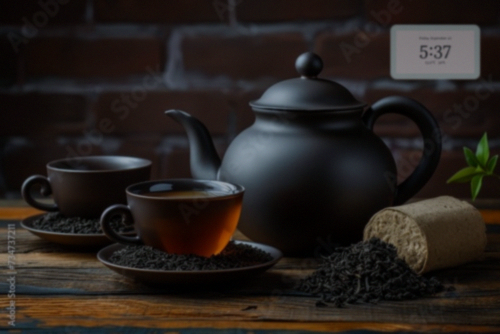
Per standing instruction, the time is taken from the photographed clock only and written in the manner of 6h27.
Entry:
5h37
